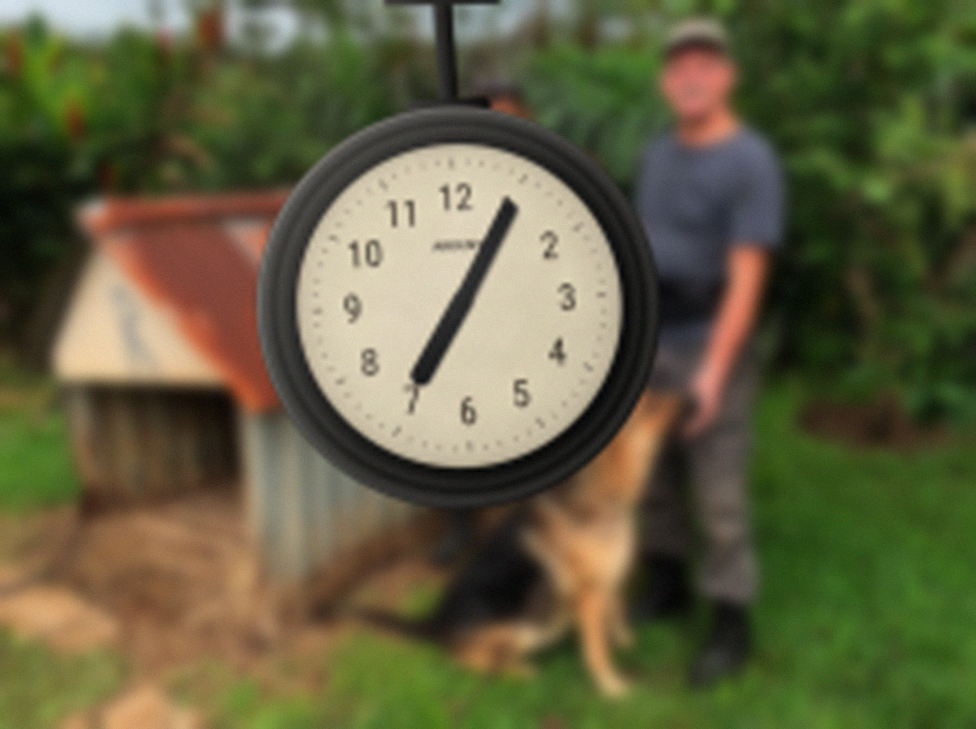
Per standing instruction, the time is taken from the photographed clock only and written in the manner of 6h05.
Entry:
7h05
